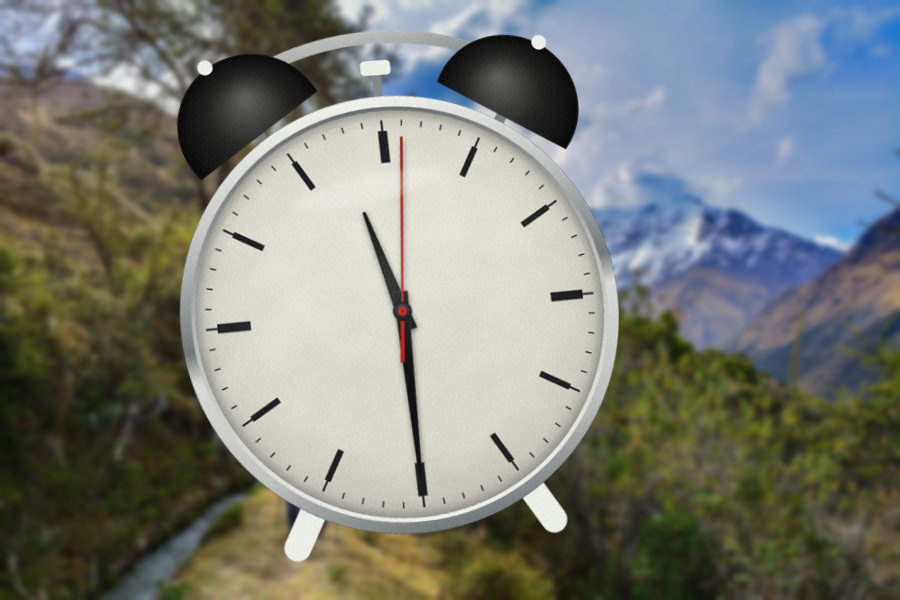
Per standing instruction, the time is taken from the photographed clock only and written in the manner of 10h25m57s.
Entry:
11h30m01s
